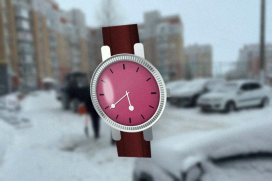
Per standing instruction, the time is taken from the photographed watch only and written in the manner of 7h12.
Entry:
5h39
